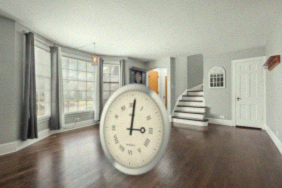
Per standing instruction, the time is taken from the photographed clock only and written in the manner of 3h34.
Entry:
3h01
